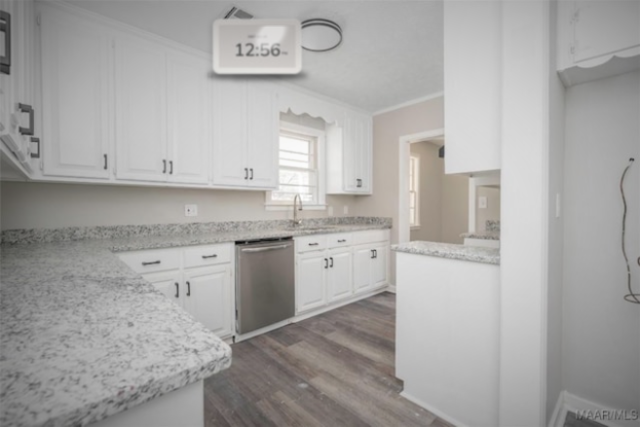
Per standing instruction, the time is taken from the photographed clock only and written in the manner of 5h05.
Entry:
12h56
